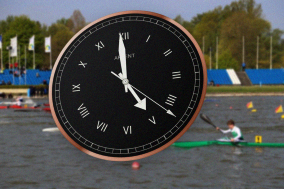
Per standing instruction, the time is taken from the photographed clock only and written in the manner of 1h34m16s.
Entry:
4h59m22s
